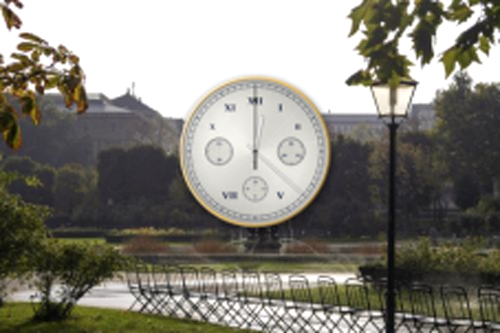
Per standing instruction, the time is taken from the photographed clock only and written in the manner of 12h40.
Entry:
12h22
